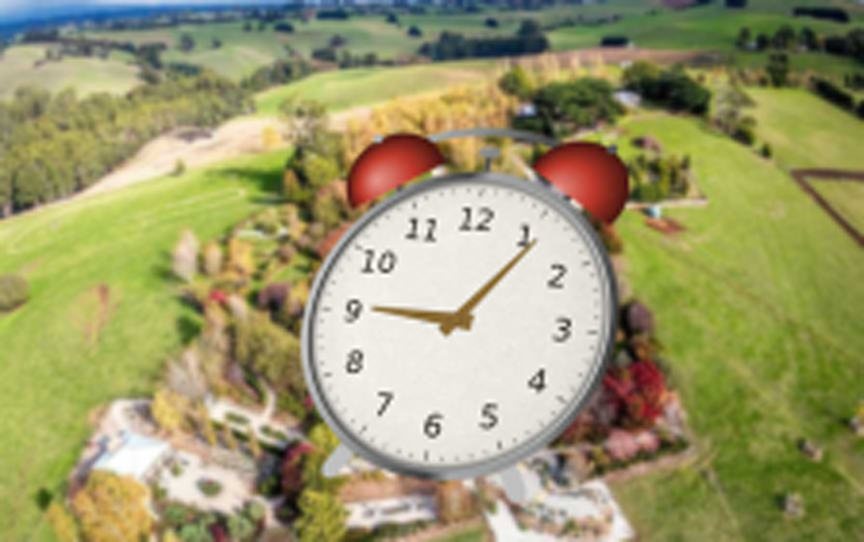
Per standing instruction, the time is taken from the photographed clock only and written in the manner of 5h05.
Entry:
9h06
